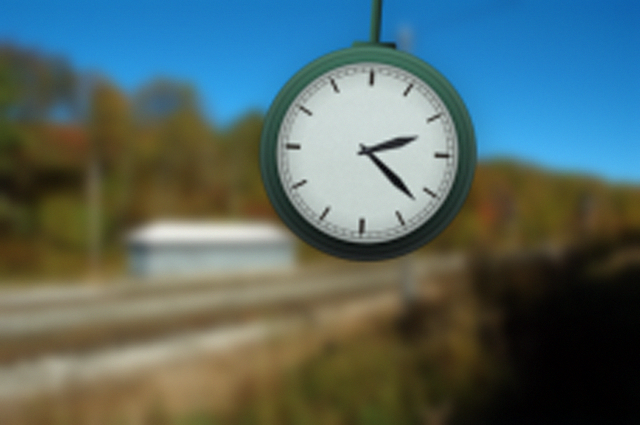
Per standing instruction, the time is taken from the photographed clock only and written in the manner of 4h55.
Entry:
2h22
